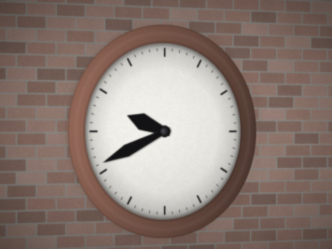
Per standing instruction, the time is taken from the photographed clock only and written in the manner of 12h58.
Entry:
9h41
